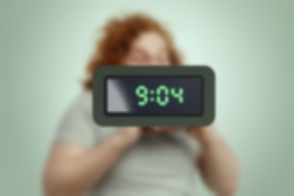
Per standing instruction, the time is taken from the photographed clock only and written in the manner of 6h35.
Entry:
9h04
